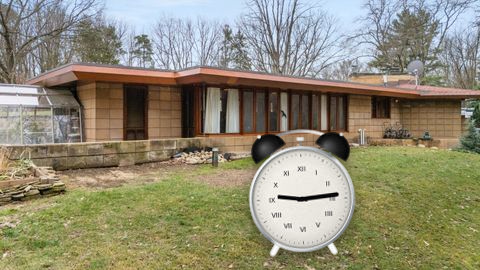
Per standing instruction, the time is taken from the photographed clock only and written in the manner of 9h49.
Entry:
9h14
